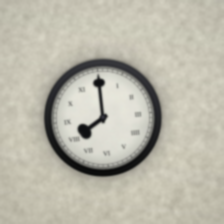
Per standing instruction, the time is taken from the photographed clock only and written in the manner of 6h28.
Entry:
8h00
